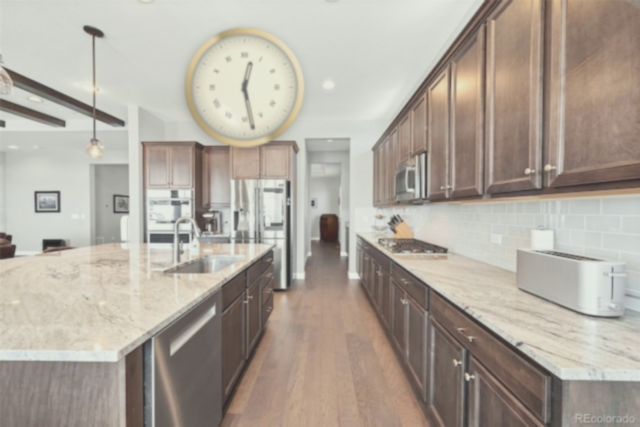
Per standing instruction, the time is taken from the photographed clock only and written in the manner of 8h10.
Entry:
12h28
